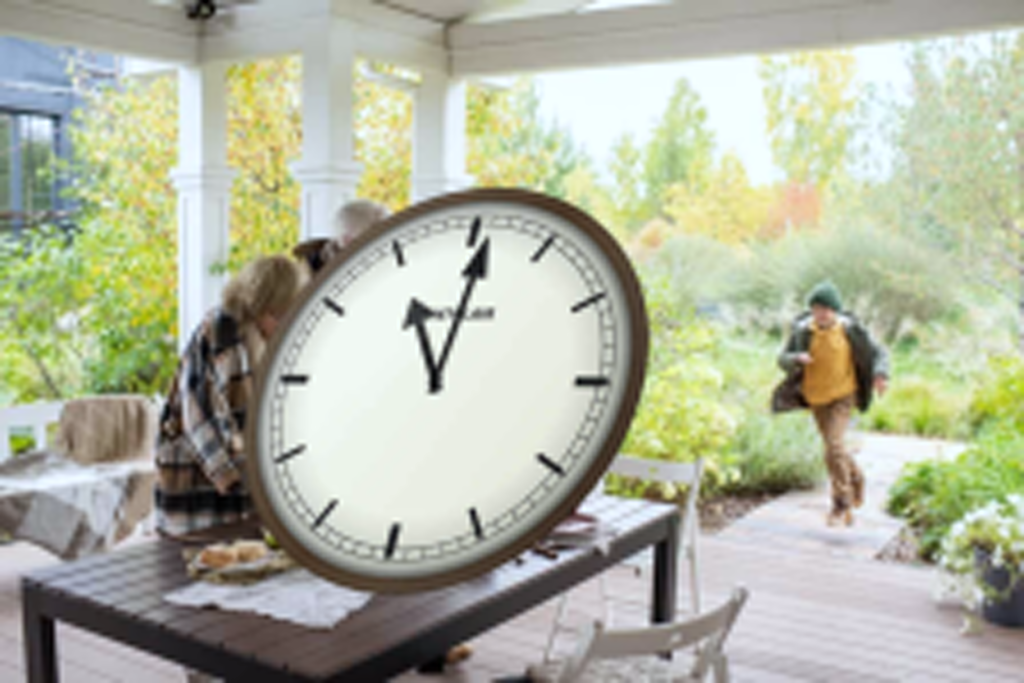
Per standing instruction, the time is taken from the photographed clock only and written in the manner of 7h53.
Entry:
11h01
